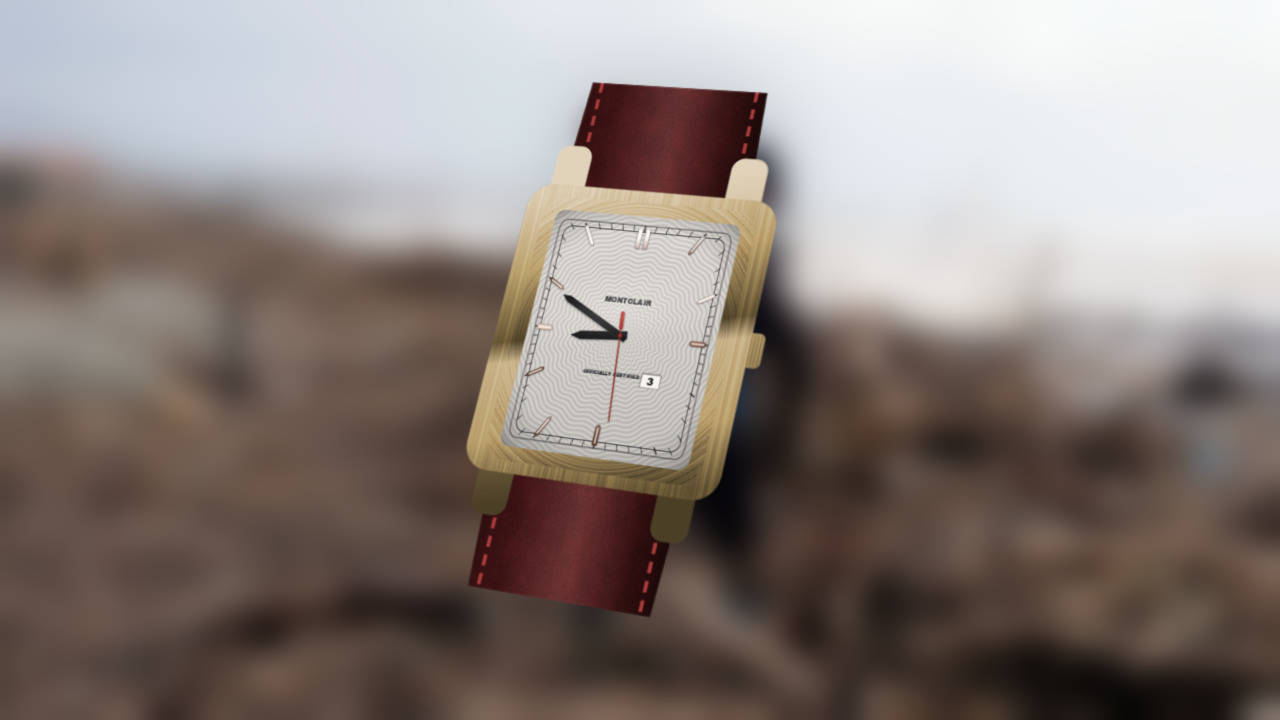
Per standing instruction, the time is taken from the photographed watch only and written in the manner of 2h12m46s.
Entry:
8h49m29s
